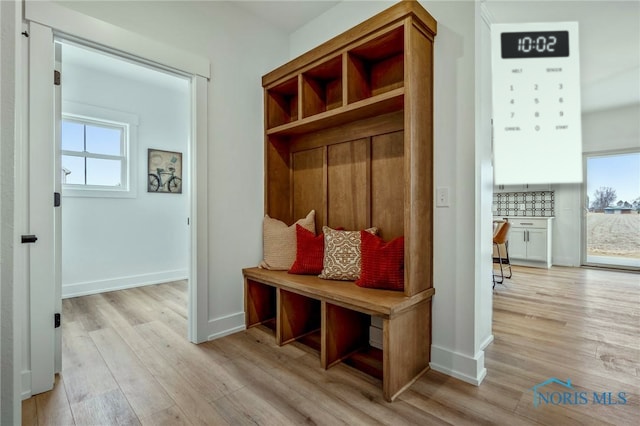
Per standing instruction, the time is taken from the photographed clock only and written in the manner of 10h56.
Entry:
10h02
